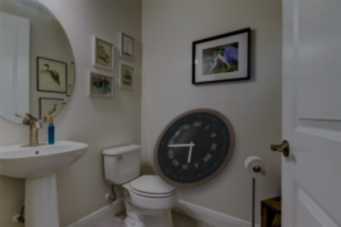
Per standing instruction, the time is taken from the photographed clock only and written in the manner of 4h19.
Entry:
5h44
